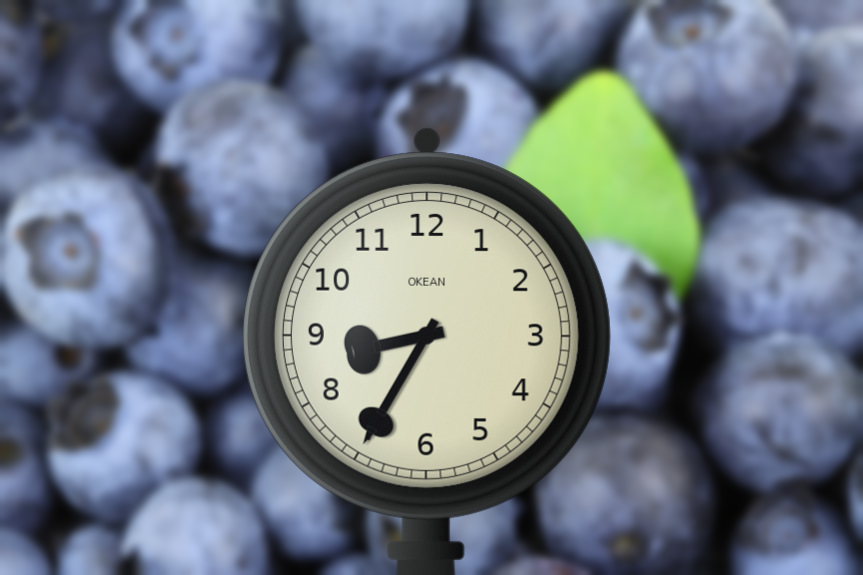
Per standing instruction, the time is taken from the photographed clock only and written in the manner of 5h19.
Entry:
8h35
